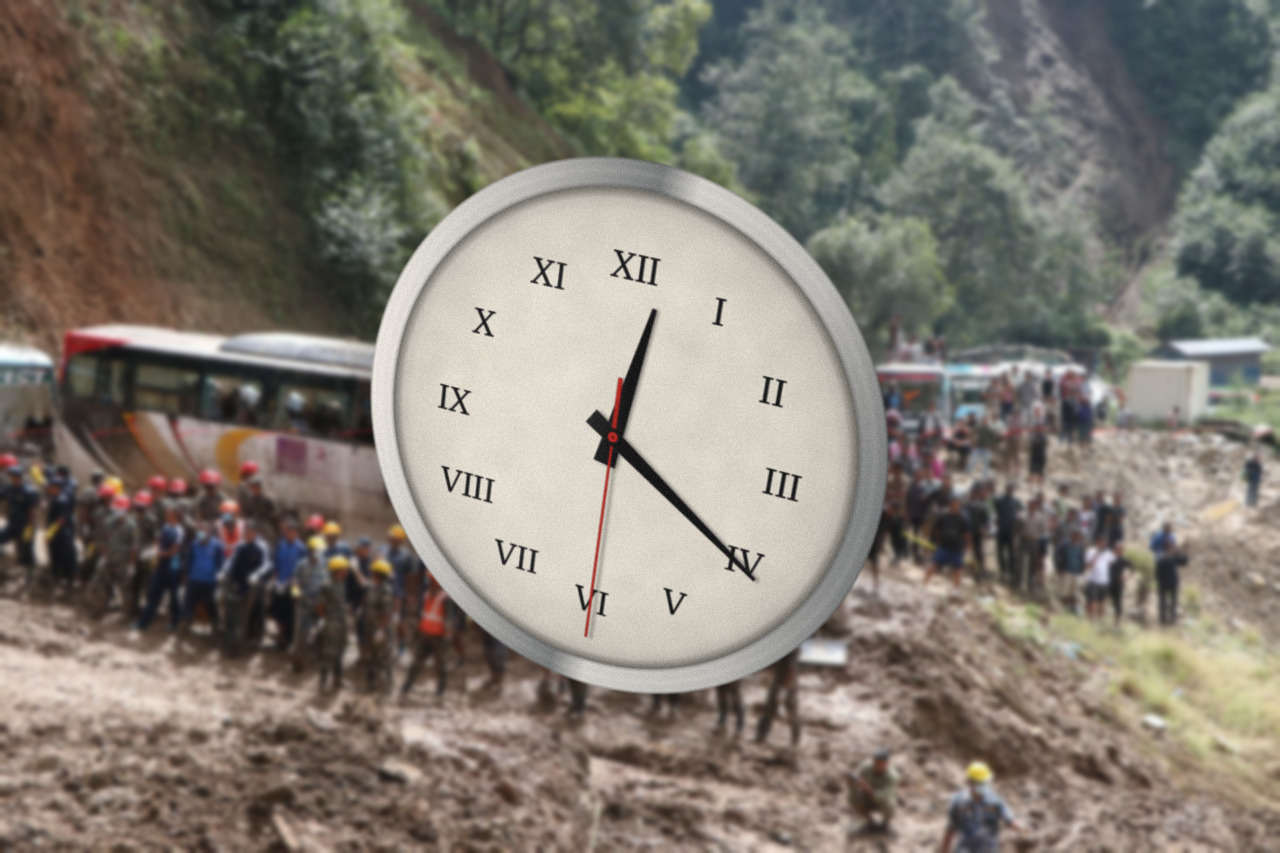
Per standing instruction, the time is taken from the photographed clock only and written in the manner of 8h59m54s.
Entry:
12h20m30s
